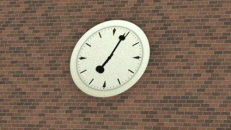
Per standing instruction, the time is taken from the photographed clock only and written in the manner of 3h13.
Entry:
7h04
